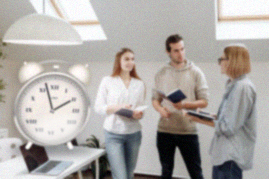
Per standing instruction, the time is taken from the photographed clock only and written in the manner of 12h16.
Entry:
1h57
